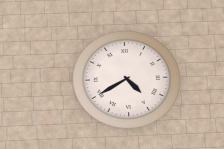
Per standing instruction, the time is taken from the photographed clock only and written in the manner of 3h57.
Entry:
4h40
